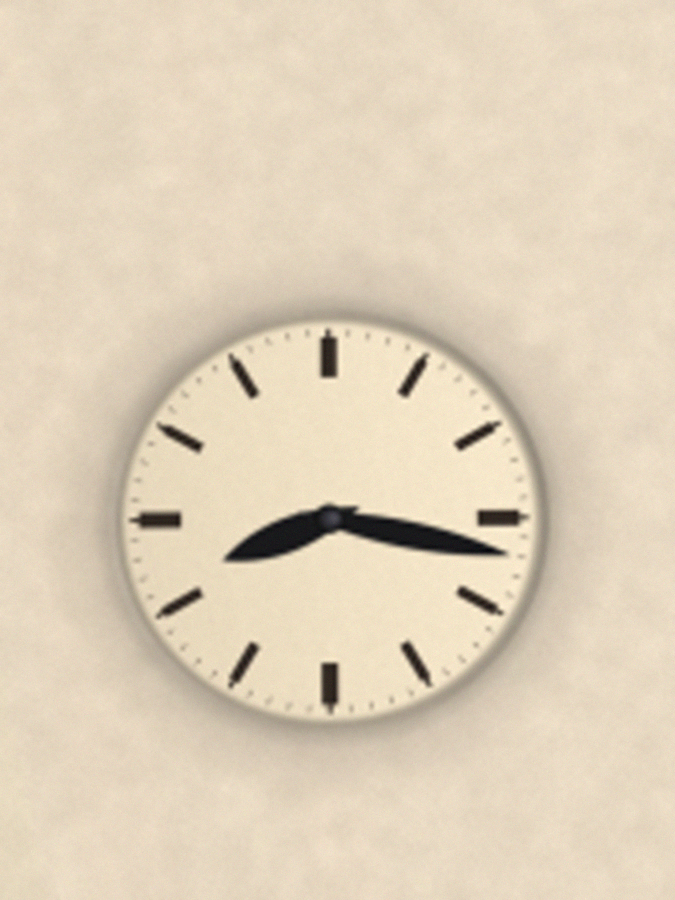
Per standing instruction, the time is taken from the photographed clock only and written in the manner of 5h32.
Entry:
8h17
